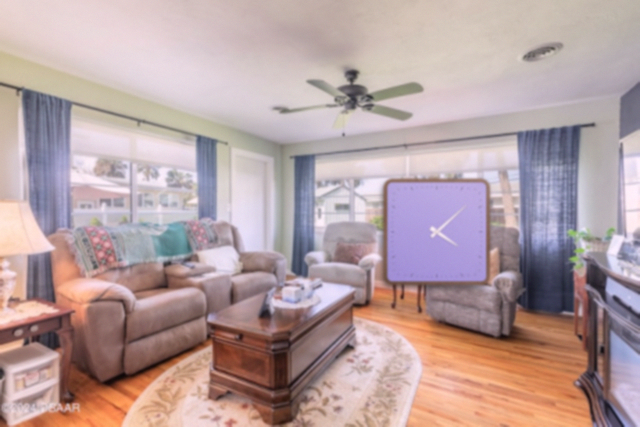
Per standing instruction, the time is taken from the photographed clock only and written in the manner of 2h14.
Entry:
4h08
